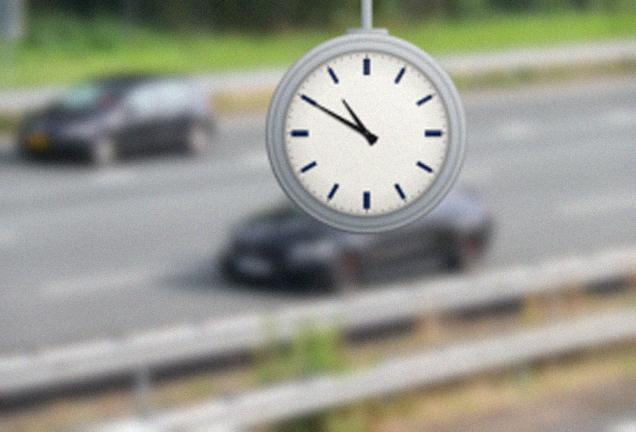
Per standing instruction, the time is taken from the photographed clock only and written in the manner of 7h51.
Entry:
10h50
